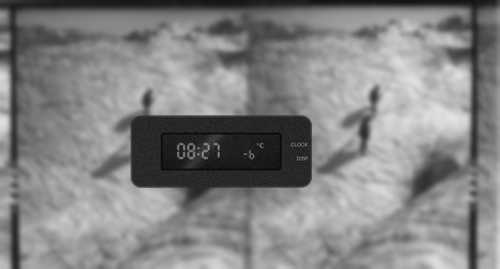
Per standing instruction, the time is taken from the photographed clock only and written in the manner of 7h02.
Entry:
8h27
